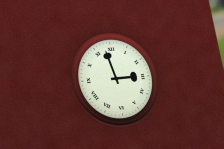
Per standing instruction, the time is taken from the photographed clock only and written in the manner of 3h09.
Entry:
2h58
